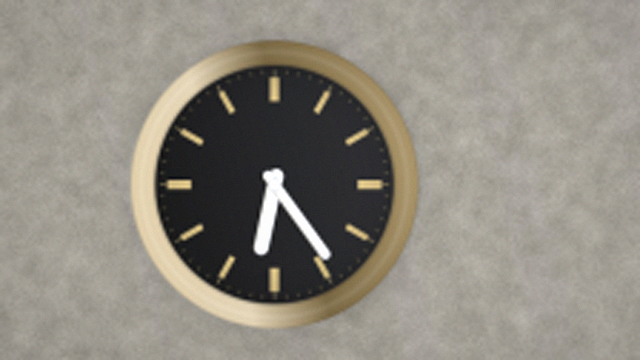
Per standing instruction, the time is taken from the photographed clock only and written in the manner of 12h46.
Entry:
6h24
